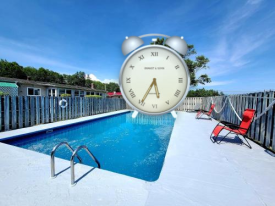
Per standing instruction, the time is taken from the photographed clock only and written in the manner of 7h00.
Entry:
5h35
